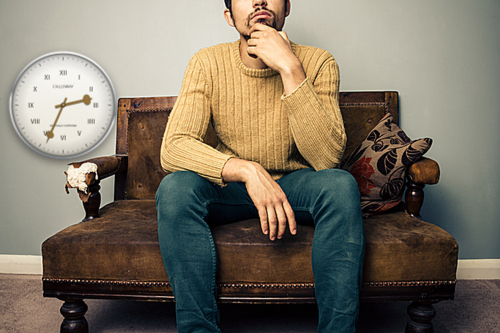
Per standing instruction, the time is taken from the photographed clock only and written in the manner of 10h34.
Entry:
2h34
